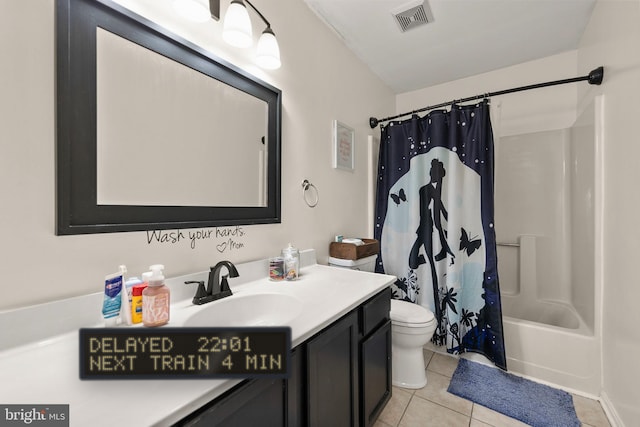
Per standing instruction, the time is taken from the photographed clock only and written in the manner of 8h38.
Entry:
22h01
